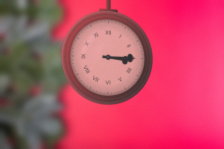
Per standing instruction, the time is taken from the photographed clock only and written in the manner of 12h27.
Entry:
3h15
